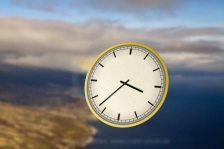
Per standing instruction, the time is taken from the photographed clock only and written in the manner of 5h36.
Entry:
3h37
